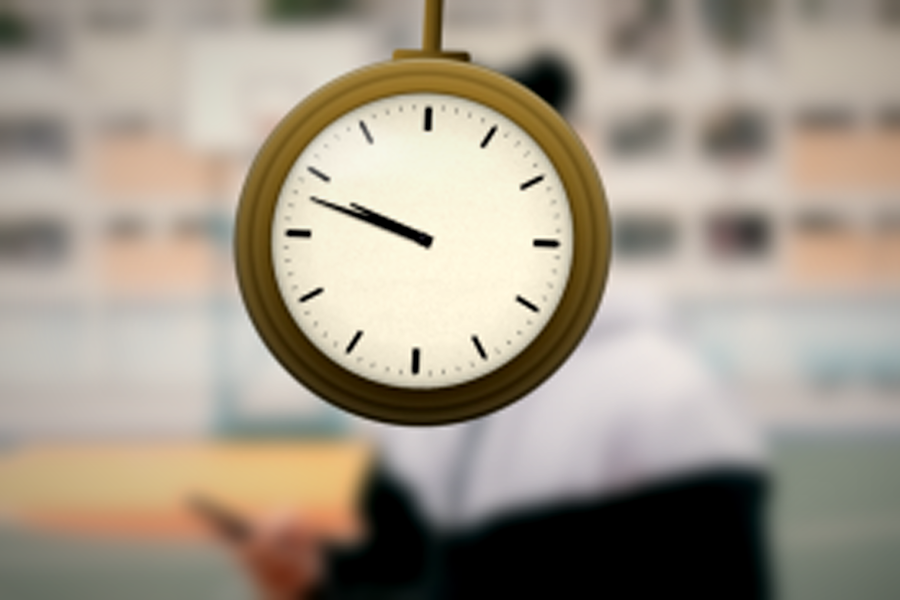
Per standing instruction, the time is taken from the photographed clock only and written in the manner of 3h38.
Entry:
9h48
